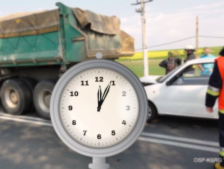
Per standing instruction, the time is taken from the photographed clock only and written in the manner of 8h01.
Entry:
12h04
